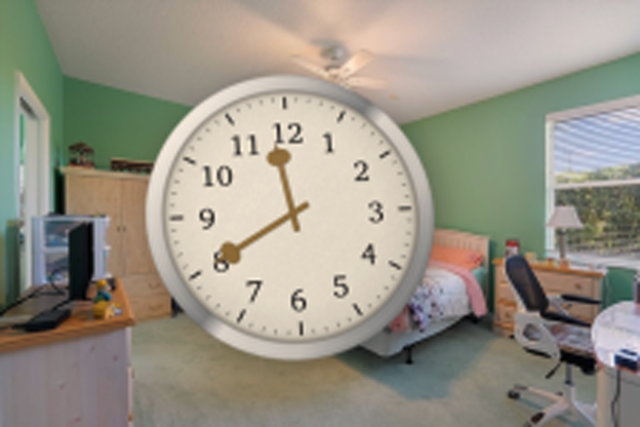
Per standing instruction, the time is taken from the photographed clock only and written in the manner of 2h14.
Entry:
11h40
